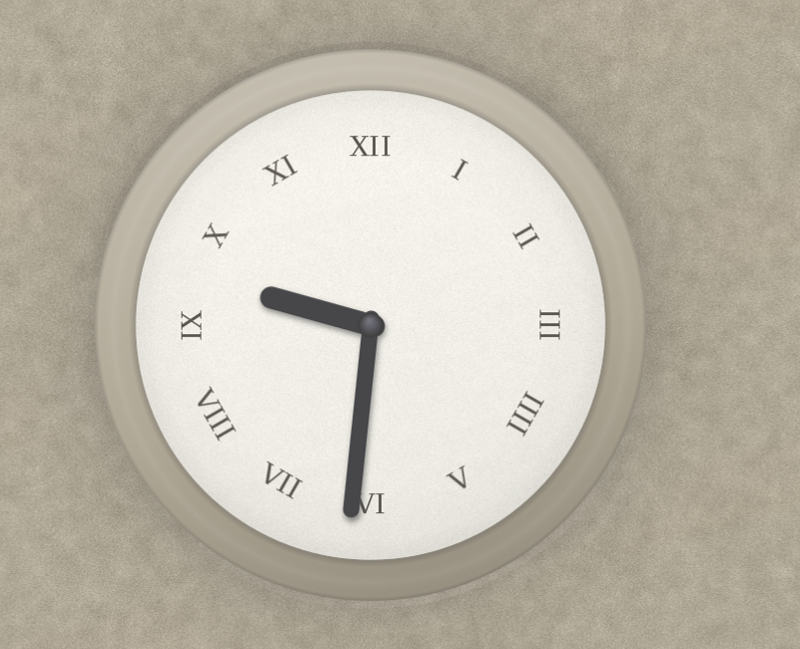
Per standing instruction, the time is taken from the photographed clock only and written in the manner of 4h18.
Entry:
9h31
